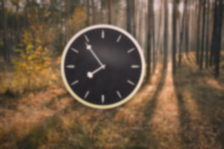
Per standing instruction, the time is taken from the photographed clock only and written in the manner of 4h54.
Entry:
7h54
